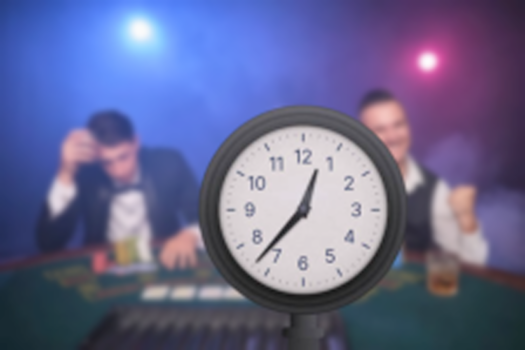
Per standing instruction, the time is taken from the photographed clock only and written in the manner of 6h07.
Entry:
12h37
